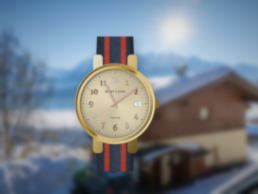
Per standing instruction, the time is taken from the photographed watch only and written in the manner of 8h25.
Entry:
11h09
